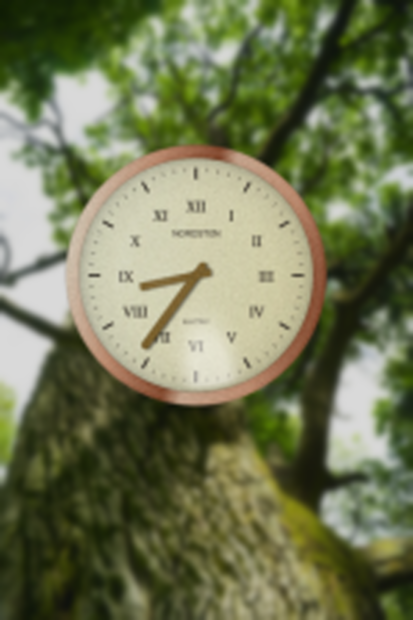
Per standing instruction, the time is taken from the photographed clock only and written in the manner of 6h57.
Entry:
8h36
